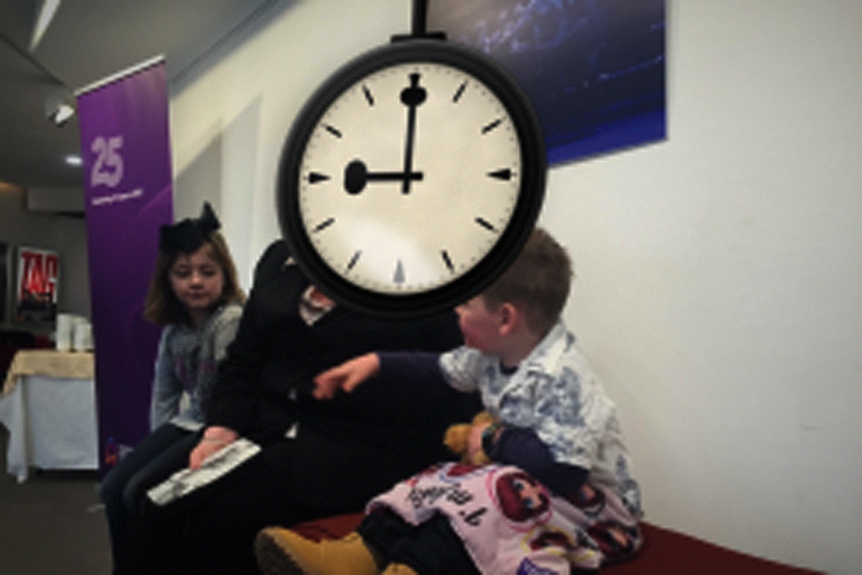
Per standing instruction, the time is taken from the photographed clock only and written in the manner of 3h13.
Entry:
9h00
